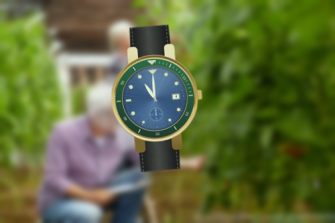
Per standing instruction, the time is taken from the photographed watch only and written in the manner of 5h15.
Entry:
11h00
